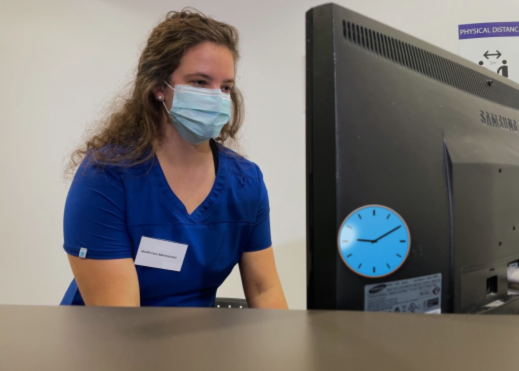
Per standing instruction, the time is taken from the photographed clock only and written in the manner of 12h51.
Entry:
9h10
